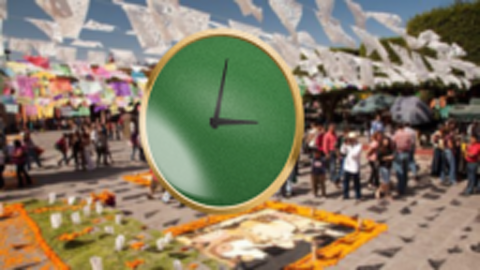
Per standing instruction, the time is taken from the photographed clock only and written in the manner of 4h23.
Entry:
3h02
